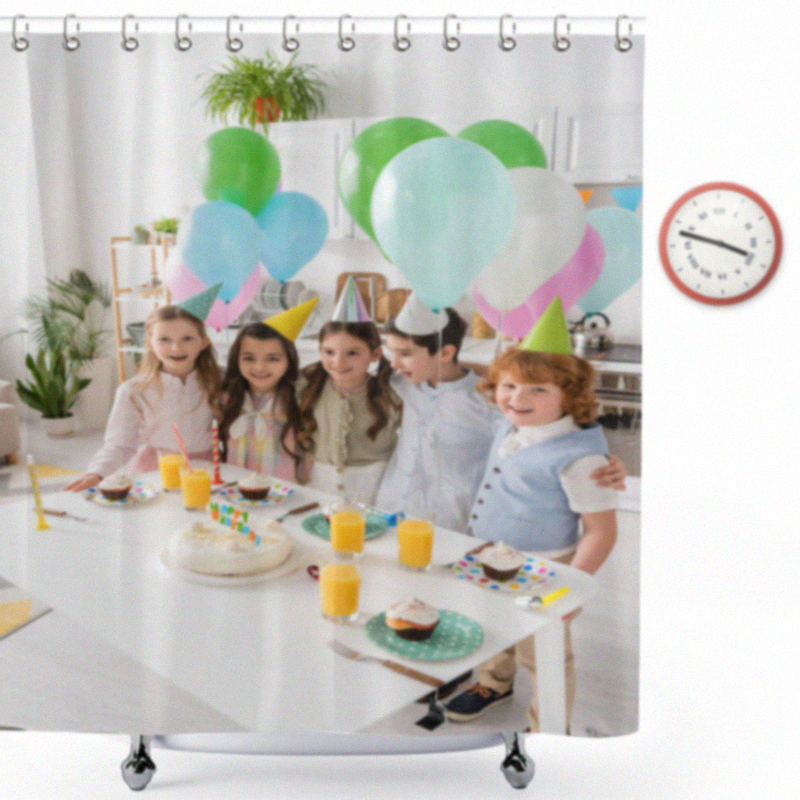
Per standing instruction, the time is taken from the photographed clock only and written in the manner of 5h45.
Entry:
3h48
